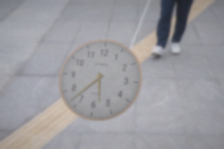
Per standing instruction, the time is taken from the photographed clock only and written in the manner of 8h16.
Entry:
5h37
